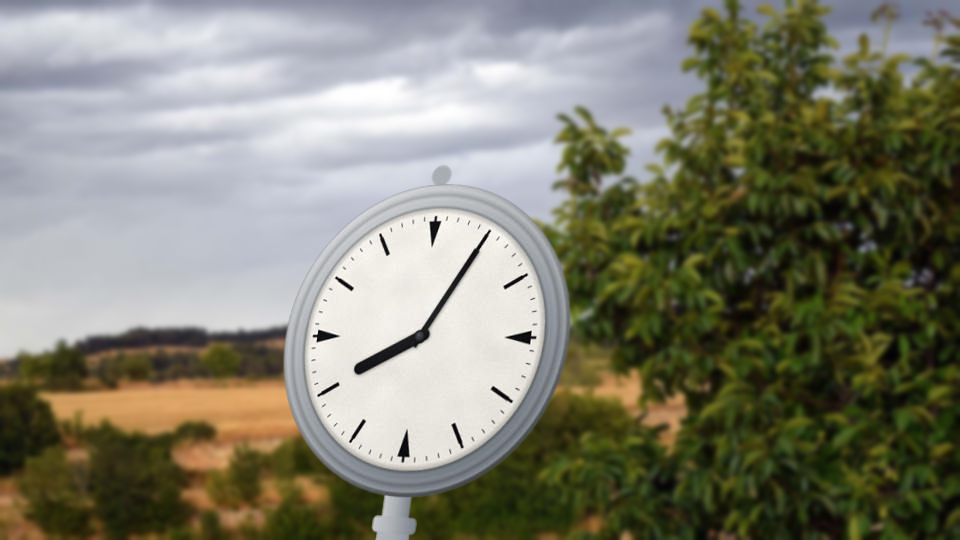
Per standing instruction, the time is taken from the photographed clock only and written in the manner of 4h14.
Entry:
8h05
